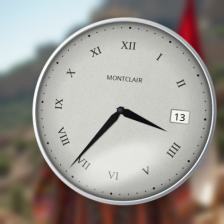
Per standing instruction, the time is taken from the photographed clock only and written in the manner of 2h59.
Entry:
3h36
